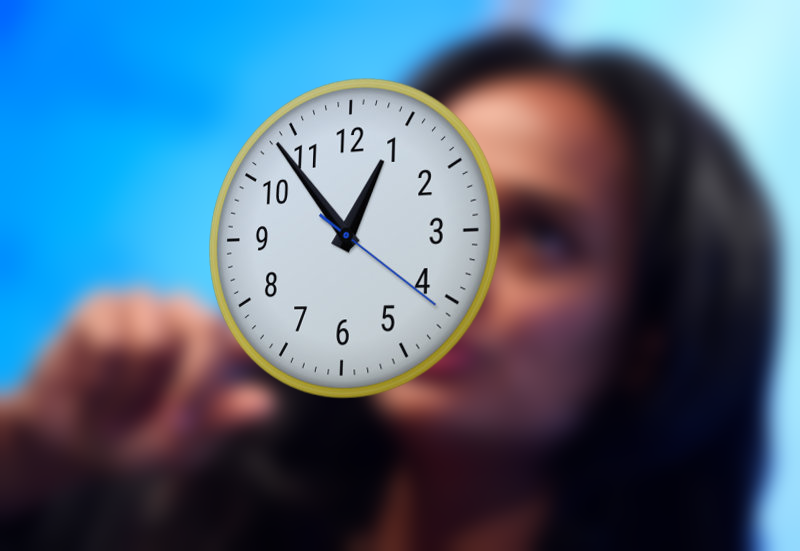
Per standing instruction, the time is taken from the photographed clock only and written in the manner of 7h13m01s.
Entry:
12h53m21s
